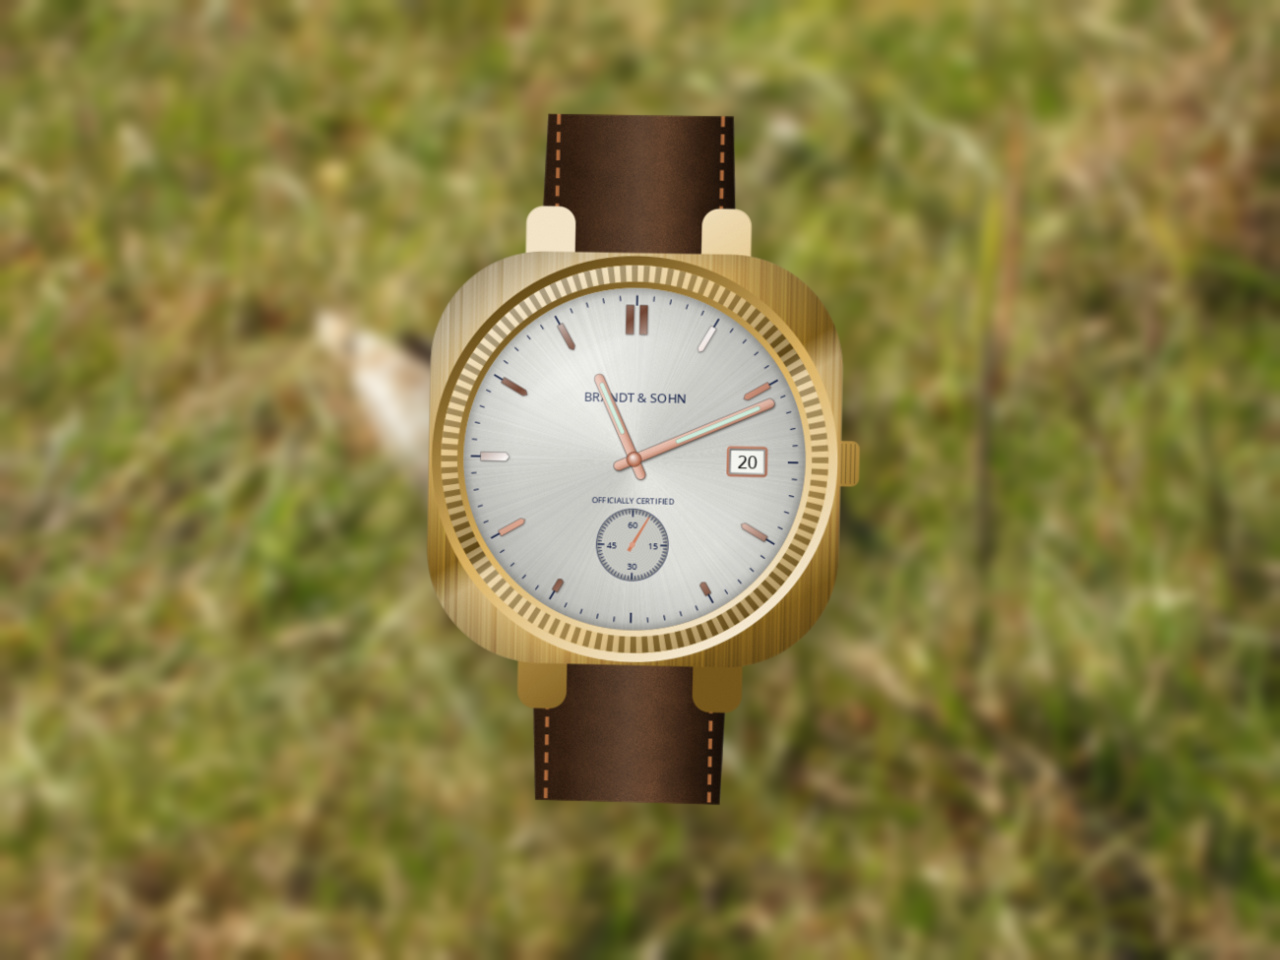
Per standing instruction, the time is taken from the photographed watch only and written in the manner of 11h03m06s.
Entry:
11h11m05s
